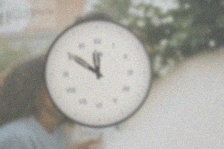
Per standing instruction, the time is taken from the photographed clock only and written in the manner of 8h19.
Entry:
11h51
